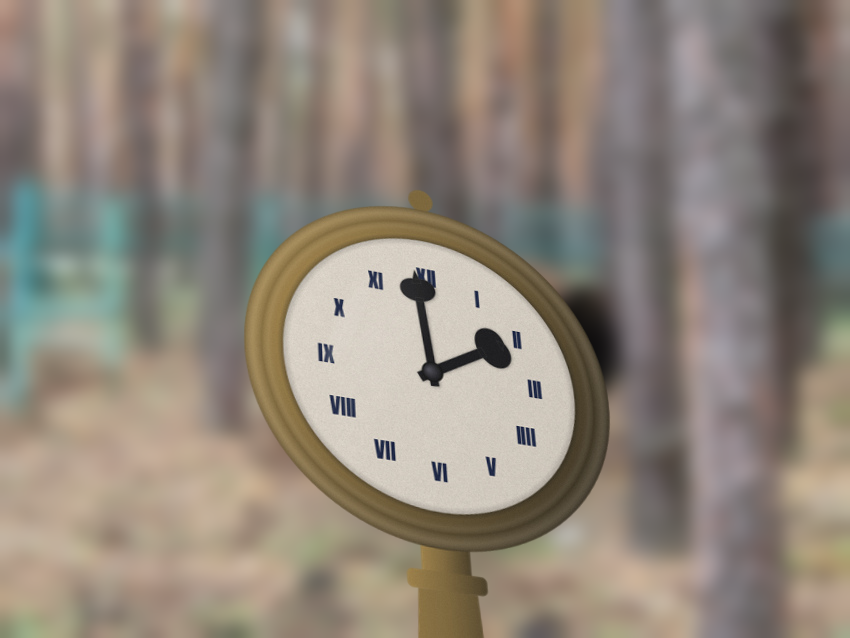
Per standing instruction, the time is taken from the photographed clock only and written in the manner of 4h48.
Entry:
1h59
